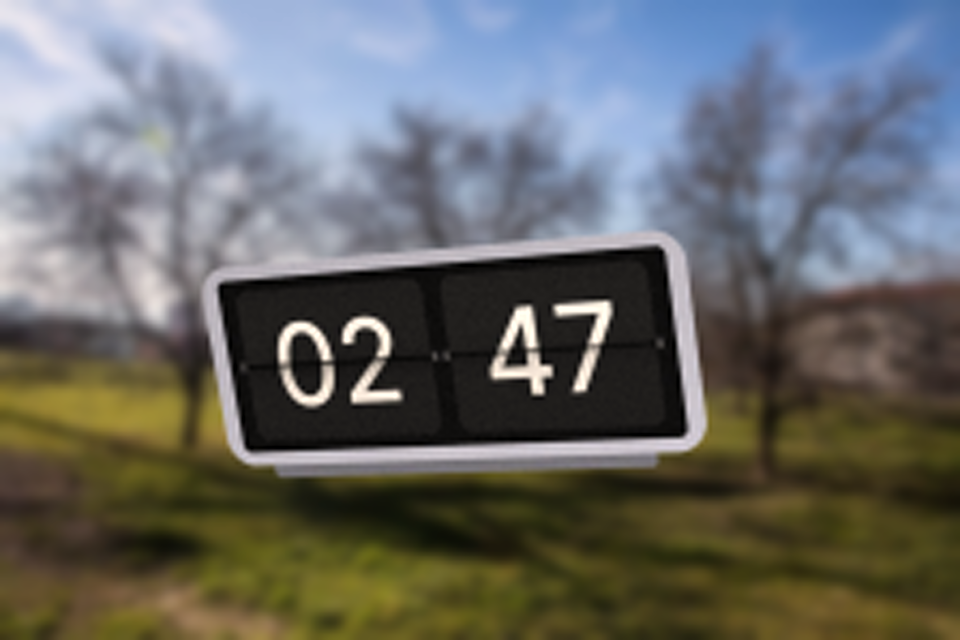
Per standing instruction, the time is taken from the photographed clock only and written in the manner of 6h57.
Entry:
2h47
